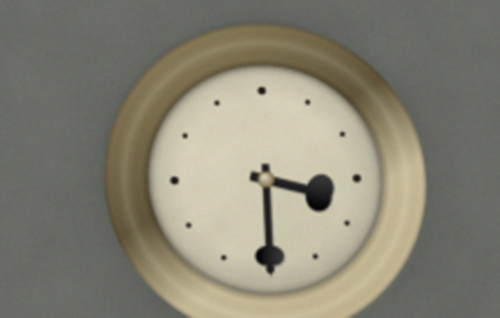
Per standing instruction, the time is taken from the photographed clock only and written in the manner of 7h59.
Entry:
3h30
